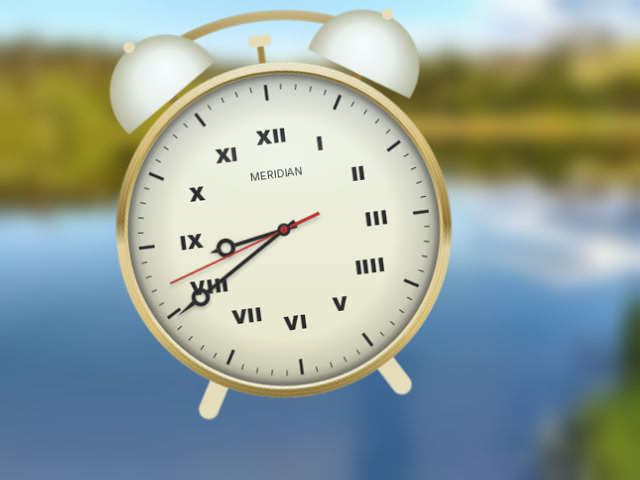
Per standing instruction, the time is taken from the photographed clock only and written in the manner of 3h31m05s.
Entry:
8h39m42s
